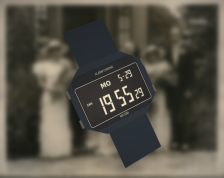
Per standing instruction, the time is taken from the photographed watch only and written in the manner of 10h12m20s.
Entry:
19h55m29s
